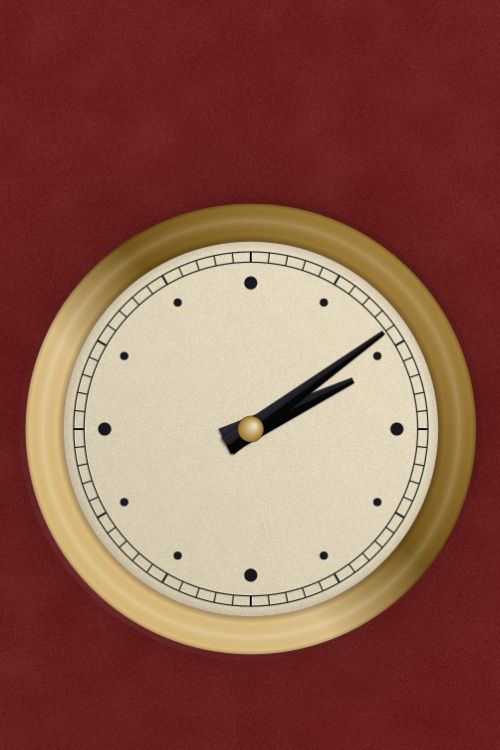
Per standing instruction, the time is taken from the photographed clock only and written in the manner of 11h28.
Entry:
2h09
